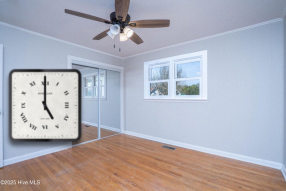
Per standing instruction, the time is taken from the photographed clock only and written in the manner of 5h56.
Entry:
5h00
